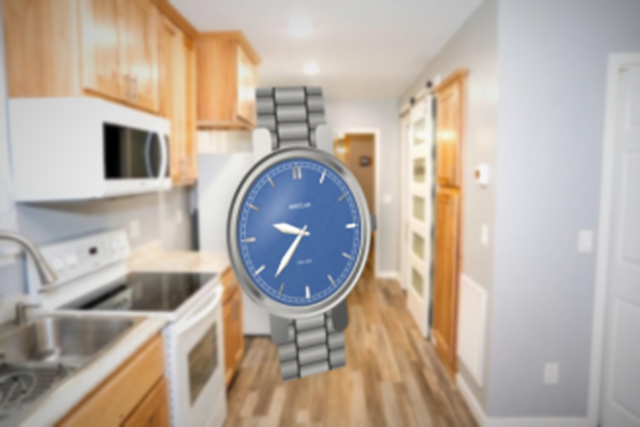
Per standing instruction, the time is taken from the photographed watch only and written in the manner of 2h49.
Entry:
9h37
